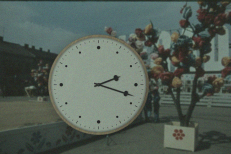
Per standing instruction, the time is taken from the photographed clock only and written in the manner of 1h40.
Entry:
2h18
